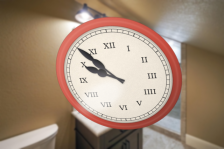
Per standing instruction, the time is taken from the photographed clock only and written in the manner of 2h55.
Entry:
9h53
